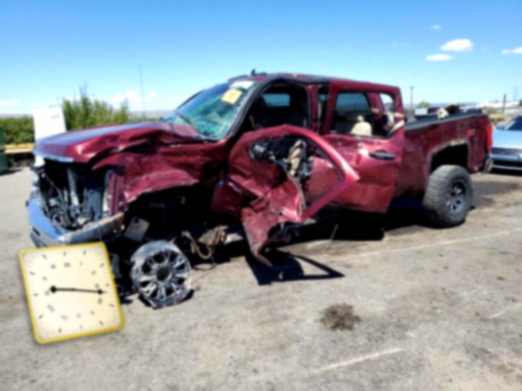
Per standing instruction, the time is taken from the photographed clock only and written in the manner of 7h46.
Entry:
9h17
